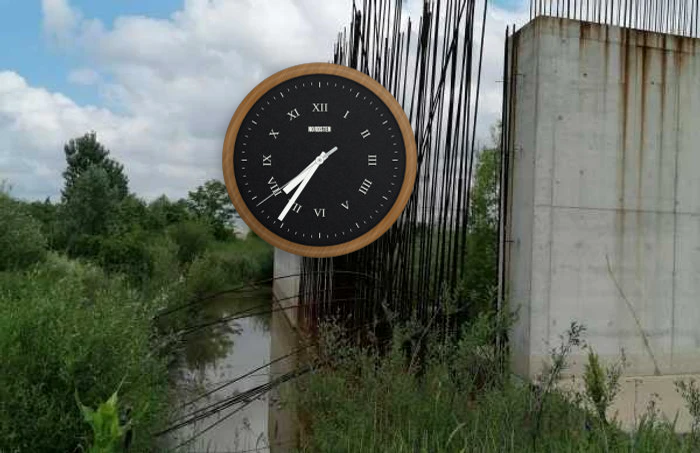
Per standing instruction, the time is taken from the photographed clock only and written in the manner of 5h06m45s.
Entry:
7h35m39s
